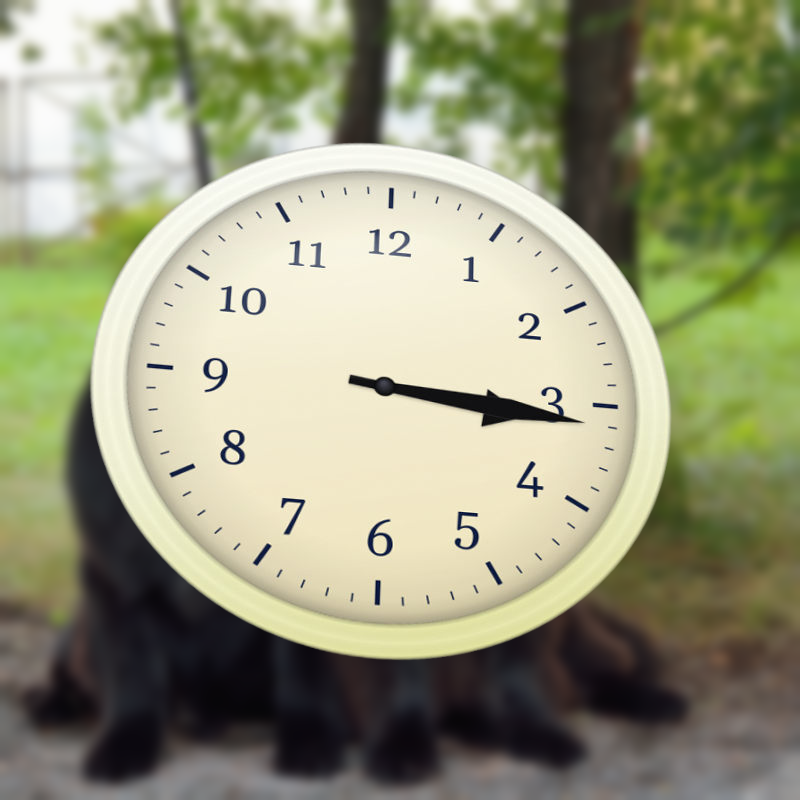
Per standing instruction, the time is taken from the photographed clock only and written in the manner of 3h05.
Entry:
3h16
